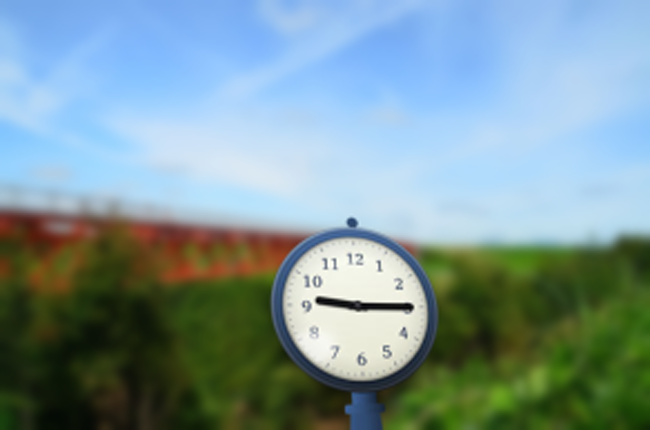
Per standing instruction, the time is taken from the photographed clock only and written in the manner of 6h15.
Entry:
9h15
